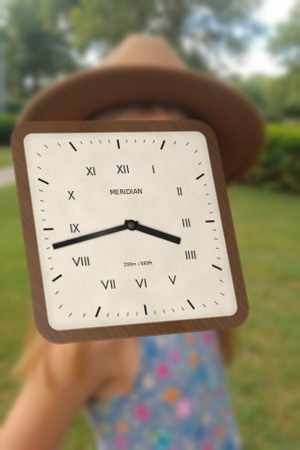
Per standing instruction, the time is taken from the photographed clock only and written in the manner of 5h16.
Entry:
3h43
